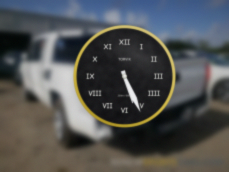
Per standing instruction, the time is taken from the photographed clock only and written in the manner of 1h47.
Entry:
5h26
